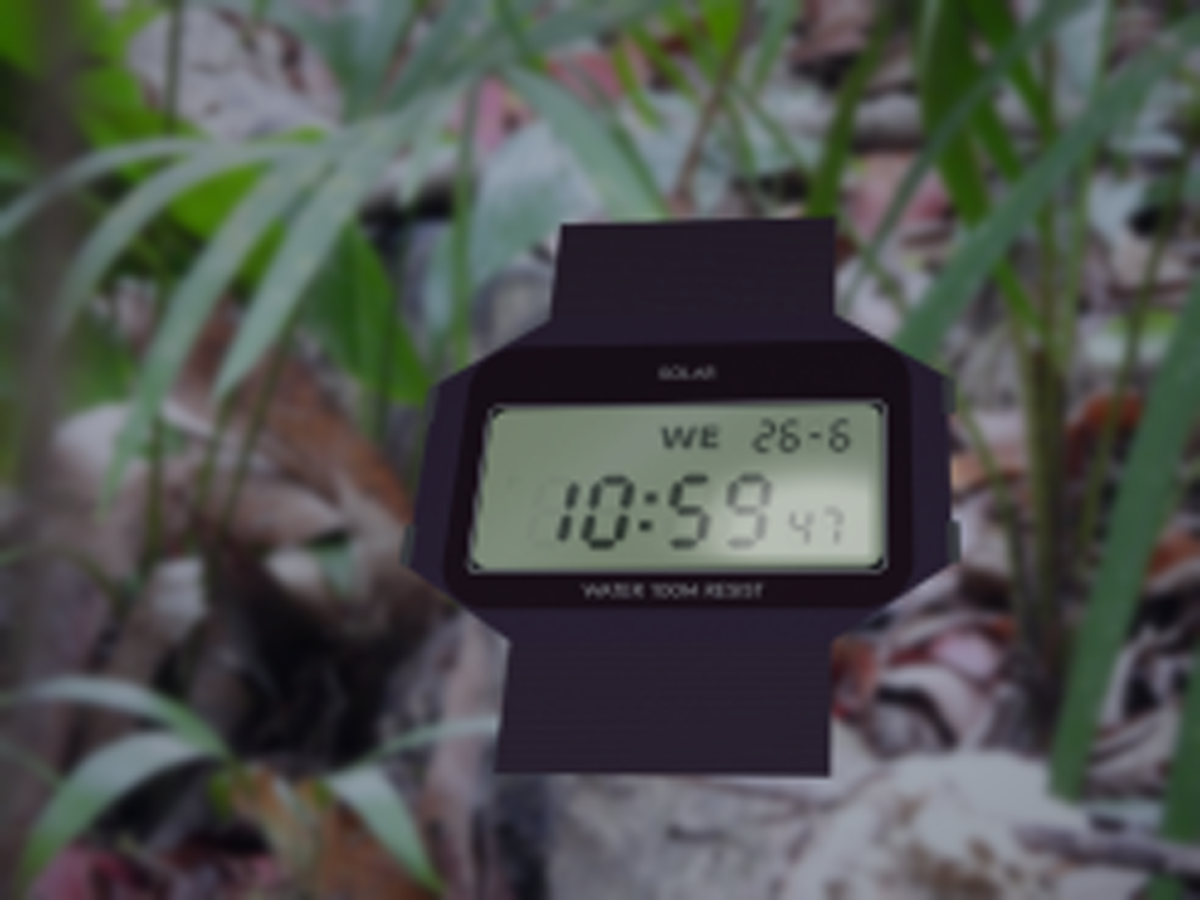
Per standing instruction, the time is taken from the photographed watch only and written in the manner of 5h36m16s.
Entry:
10h59m47s
